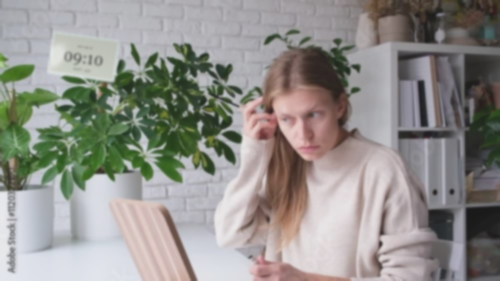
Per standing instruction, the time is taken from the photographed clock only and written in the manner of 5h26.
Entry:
9h10
